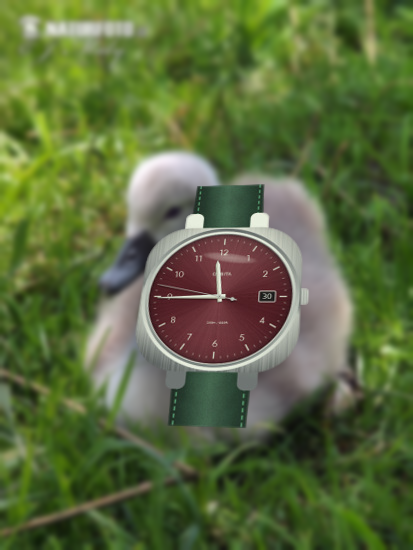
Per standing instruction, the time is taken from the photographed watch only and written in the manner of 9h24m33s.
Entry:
11h44m47s
